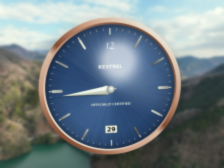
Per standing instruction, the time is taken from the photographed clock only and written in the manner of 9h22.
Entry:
8h44
